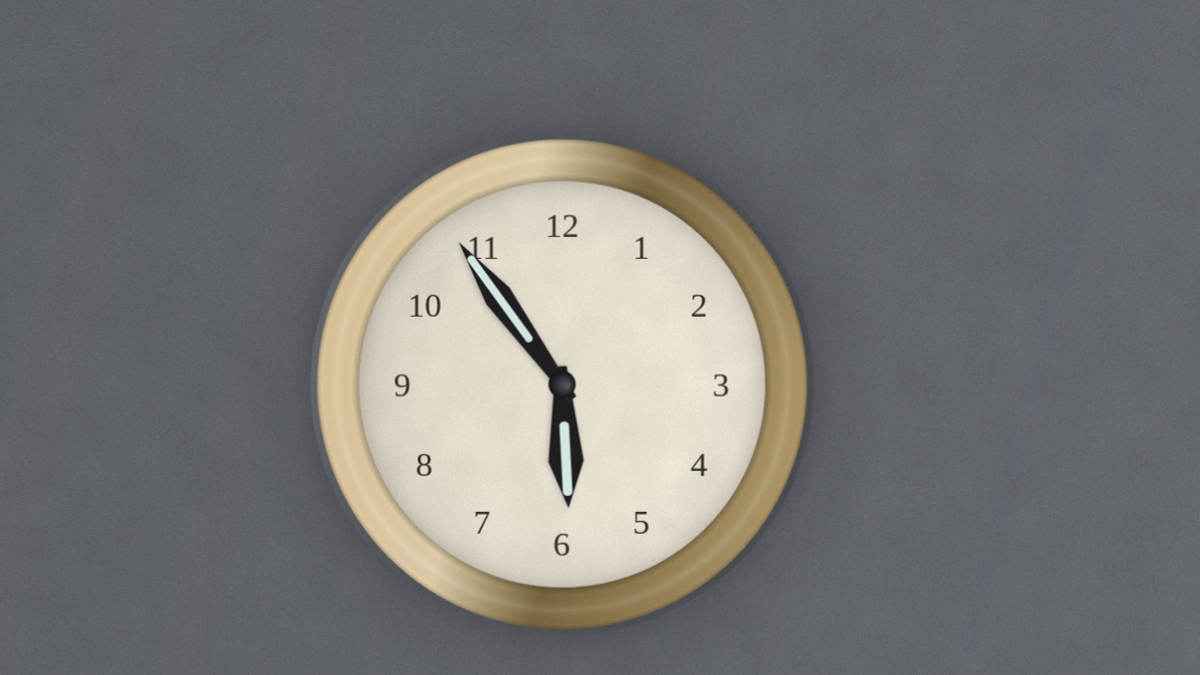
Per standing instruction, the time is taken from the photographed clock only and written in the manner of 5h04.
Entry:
5h54
